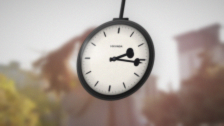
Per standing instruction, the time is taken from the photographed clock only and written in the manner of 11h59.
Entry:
2h16
